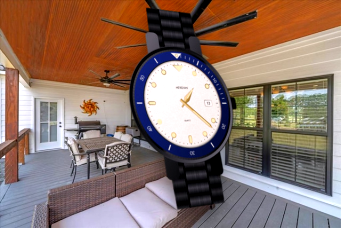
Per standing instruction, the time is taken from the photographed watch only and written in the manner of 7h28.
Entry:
1h22
